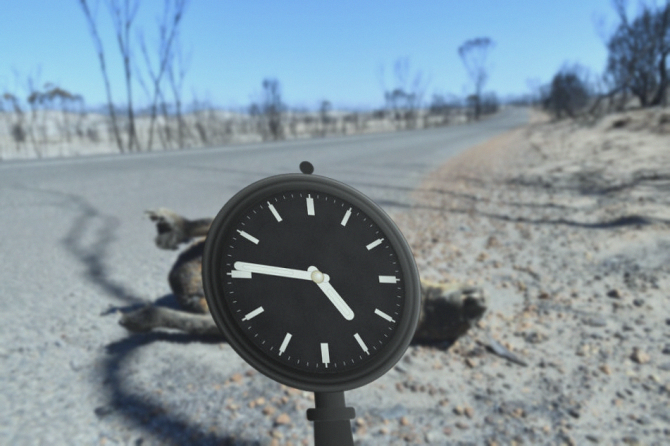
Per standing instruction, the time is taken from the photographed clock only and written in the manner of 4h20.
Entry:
4h46
